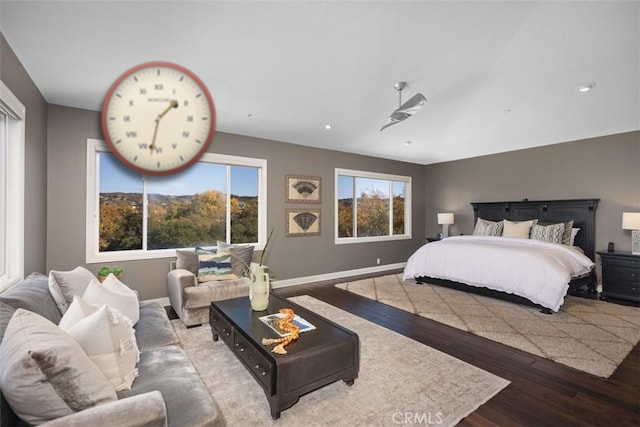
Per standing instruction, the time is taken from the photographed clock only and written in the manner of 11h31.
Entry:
1h32
